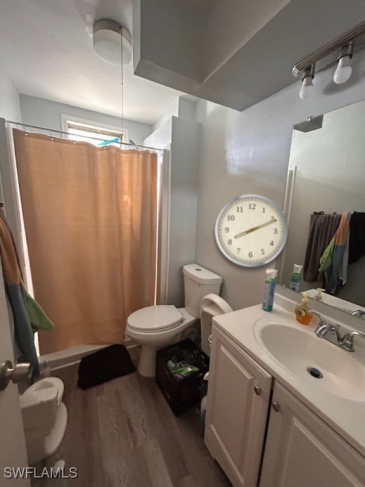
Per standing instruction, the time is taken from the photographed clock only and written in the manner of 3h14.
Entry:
8h11
